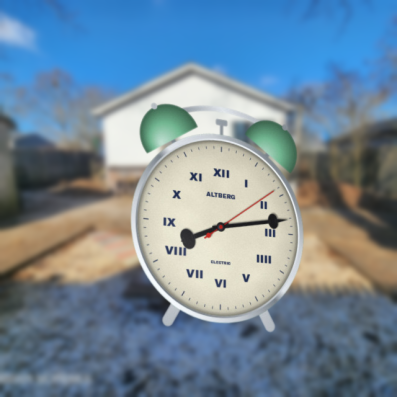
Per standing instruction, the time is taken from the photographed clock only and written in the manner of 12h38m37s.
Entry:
8h13m09s
